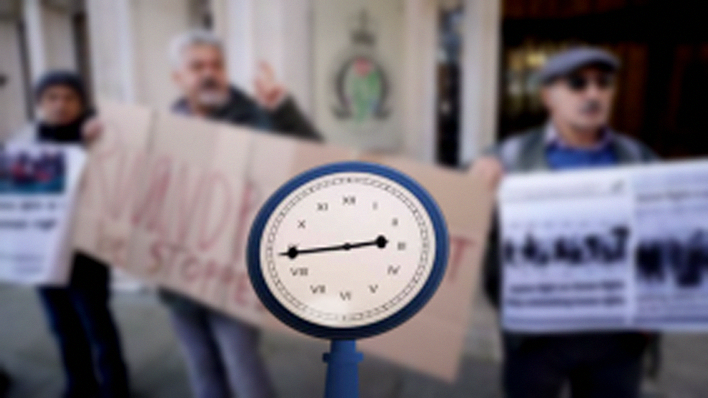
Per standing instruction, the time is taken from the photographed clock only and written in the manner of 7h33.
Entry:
2h44
